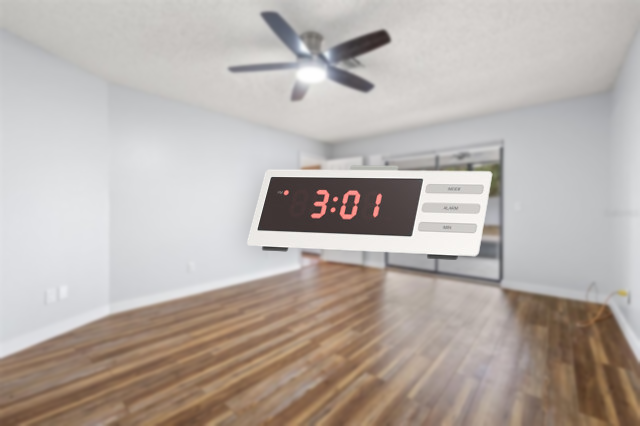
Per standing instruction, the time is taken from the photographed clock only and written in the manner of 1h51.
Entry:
3h01
